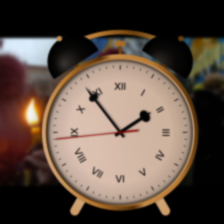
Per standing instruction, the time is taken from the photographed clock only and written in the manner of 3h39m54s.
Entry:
1h53m44s
